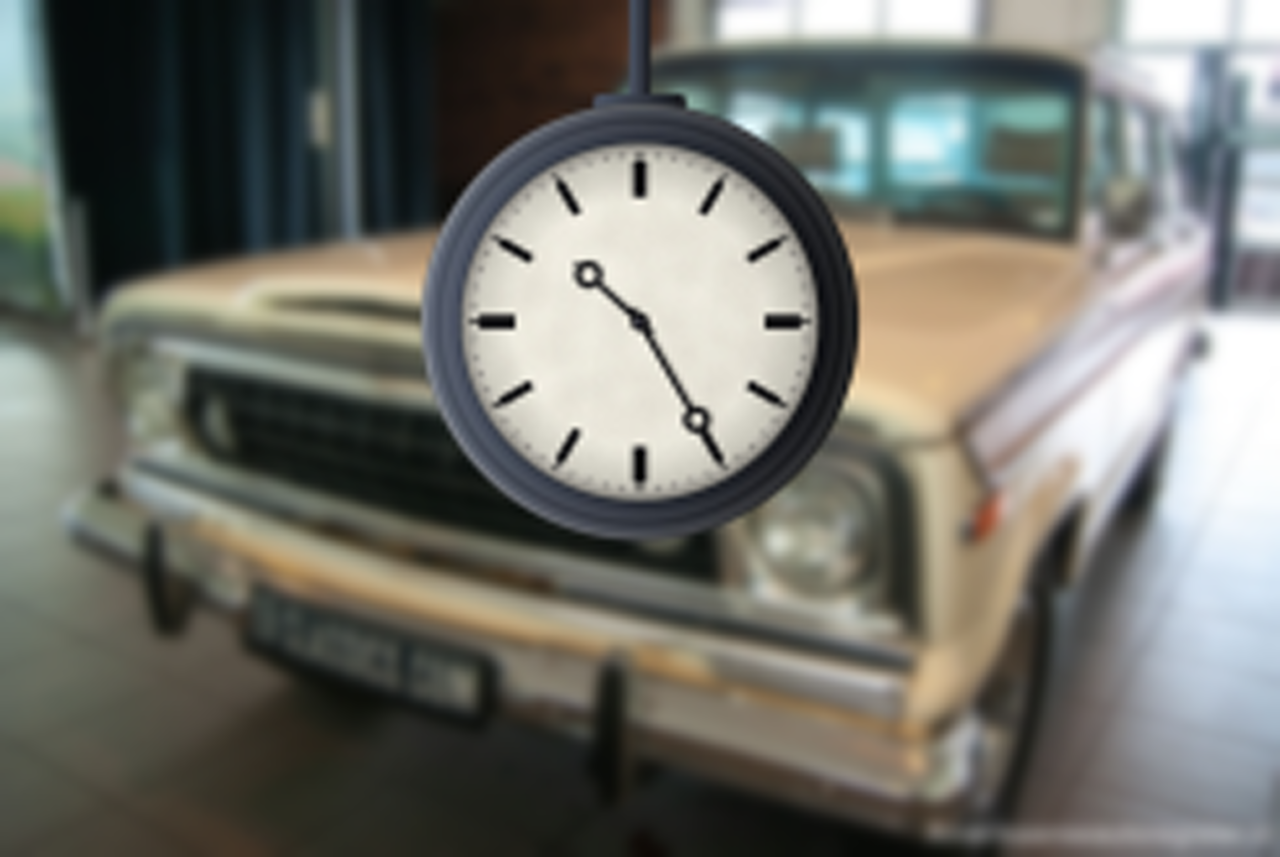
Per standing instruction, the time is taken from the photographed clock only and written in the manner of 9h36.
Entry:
10h25
